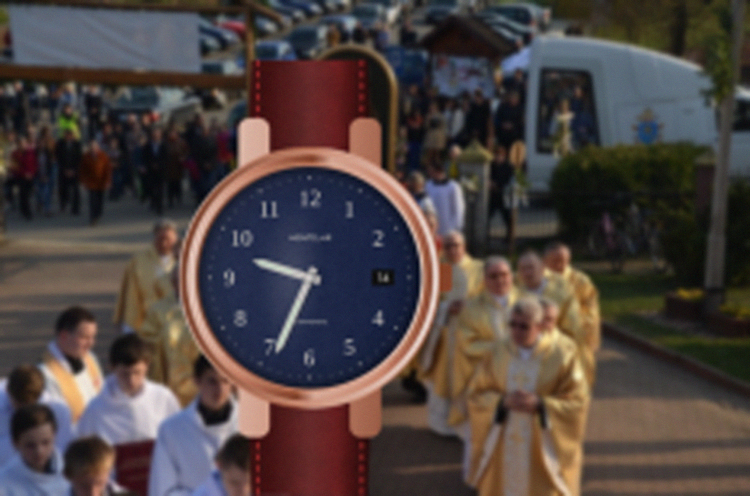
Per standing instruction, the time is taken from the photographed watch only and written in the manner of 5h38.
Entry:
9h34
